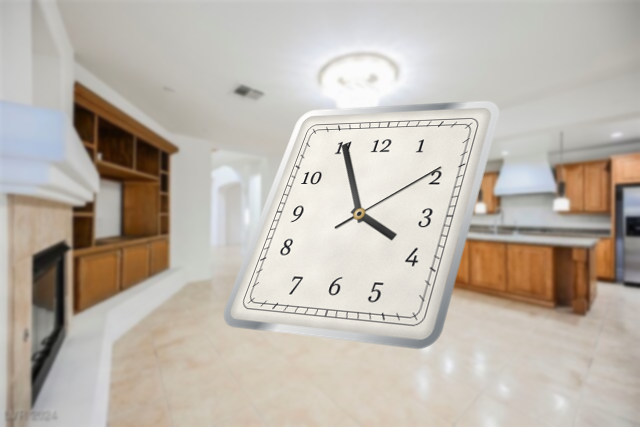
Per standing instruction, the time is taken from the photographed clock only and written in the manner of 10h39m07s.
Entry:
3h55m09s
